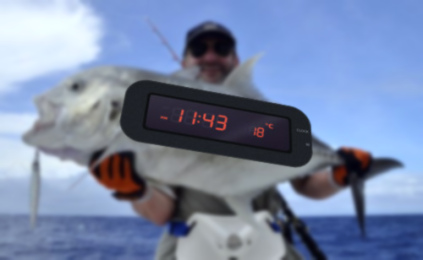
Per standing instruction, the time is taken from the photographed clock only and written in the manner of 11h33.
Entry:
11h43
